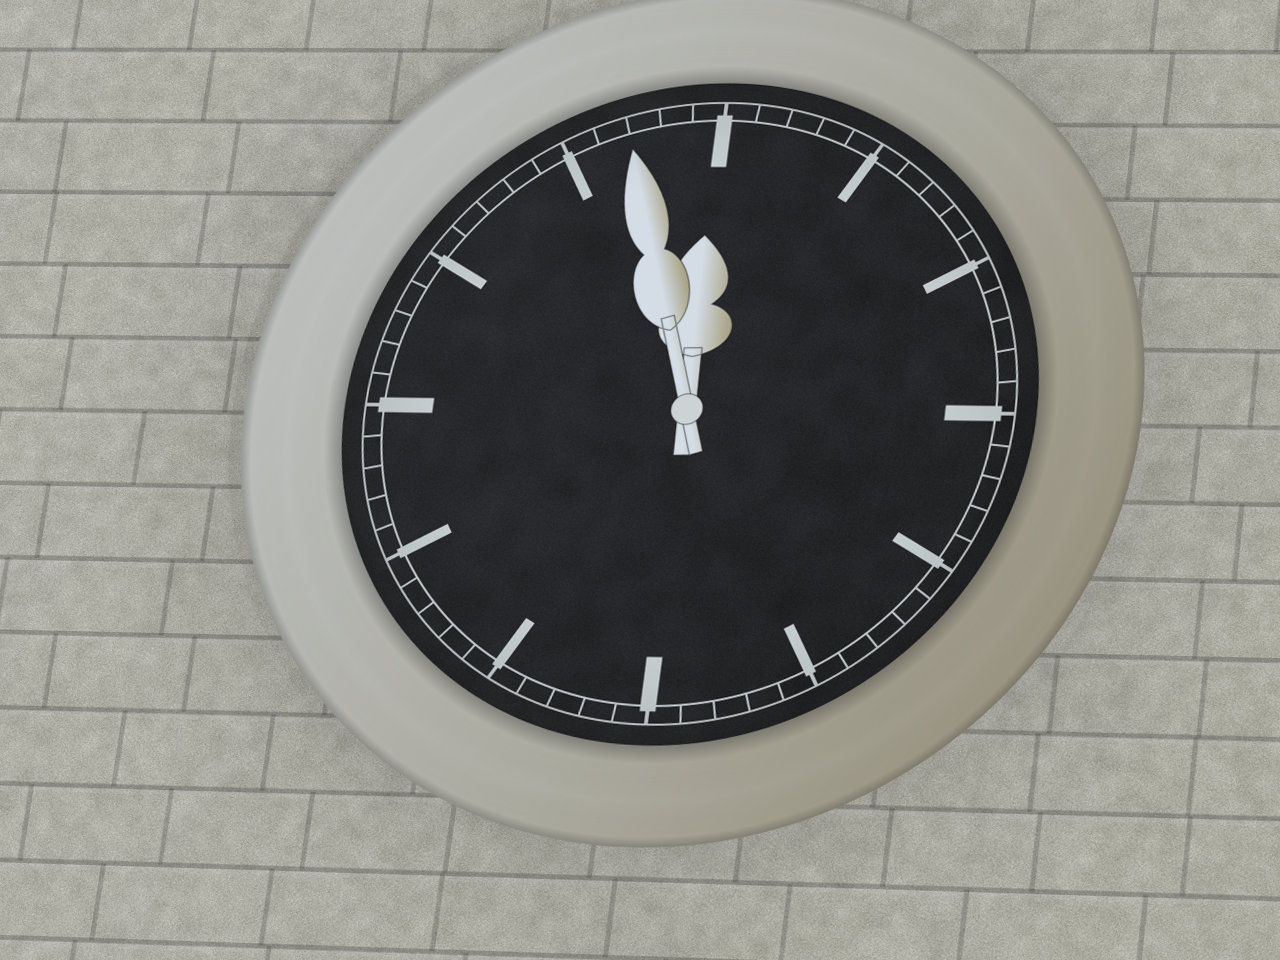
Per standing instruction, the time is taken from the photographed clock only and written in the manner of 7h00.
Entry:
11h57
